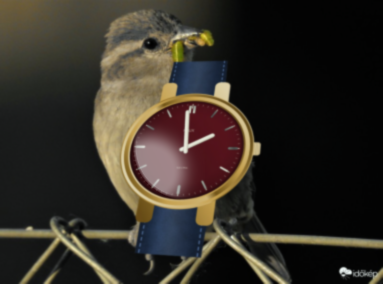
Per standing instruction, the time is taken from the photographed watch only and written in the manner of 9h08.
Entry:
1h59
